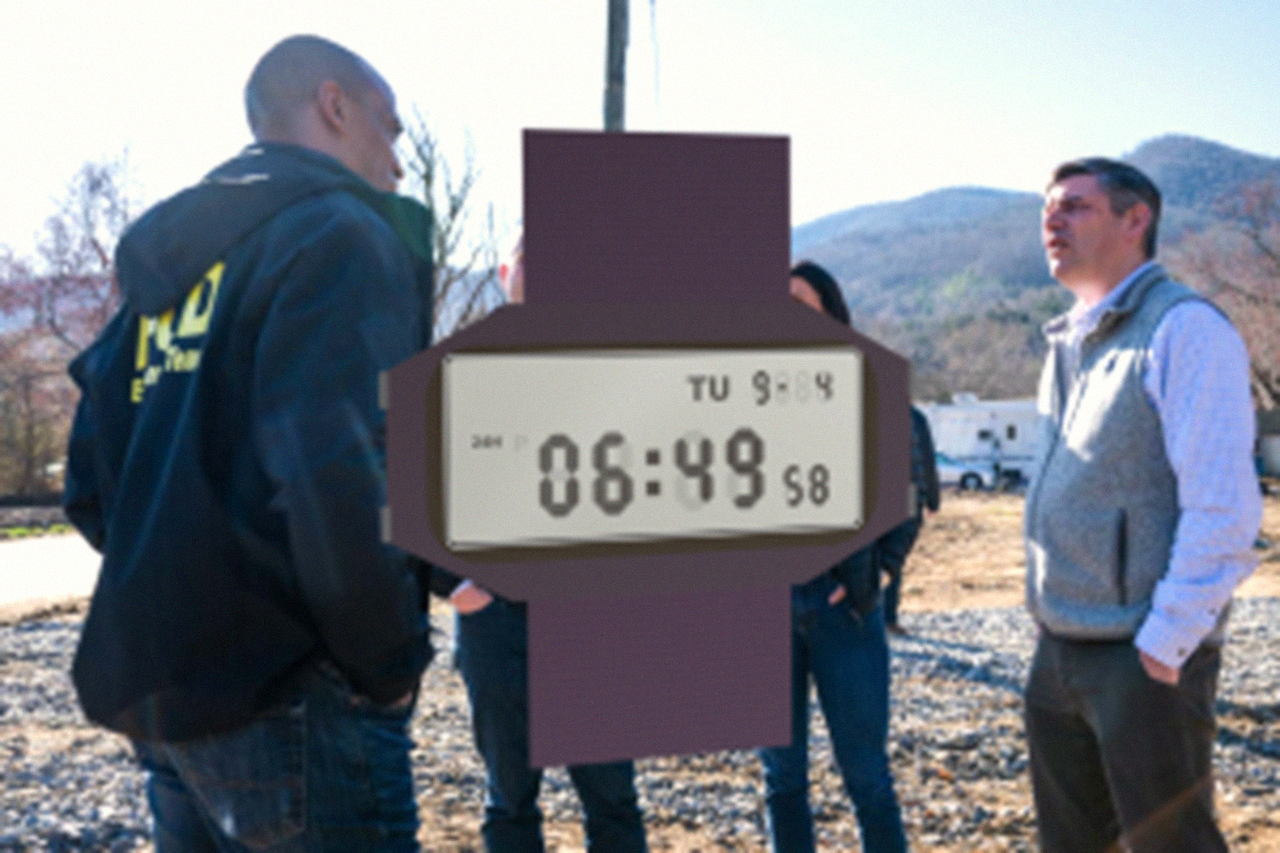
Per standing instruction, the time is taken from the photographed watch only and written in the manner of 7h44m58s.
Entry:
6h49m58s
